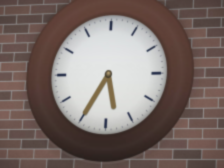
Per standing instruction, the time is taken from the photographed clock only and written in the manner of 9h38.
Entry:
5h35
